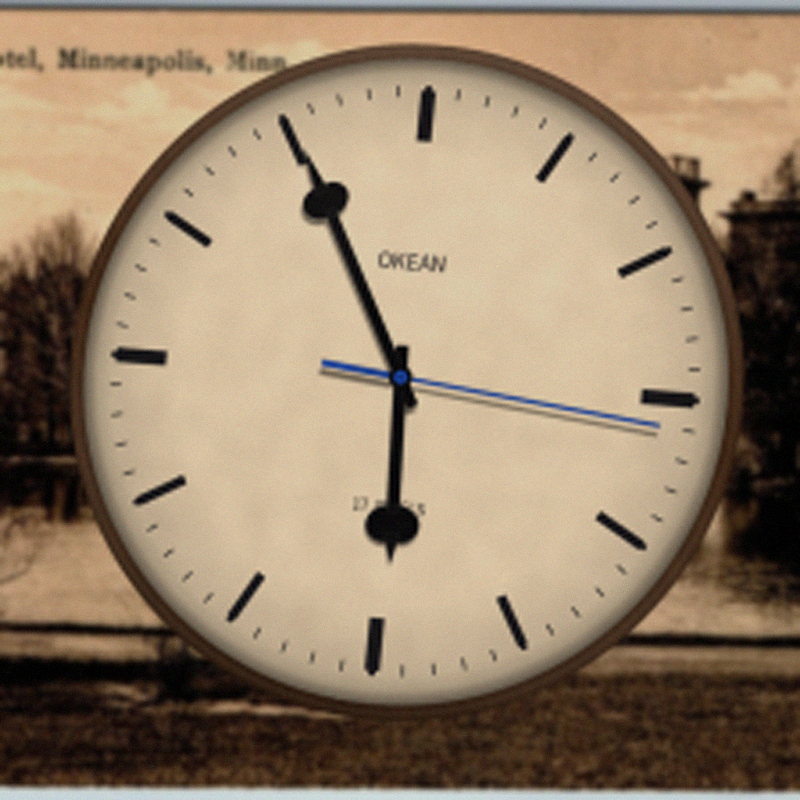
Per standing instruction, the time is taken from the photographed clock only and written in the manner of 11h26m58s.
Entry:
5h55m16s
